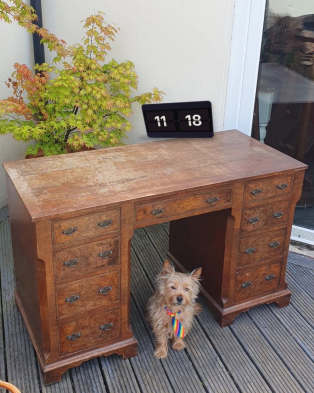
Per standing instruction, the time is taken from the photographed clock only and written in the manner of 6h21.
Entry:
11h18
